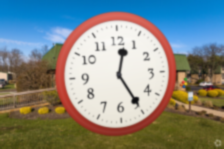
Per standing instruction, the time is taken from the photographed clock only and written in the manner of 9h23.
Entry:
12h25
